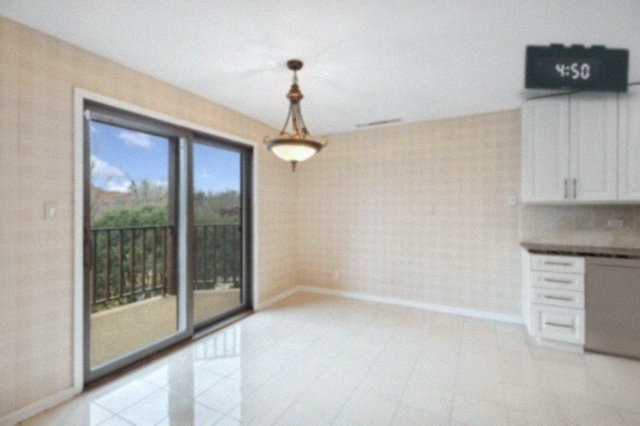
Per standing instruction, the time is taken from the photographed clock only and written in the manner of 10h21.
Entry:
4h50
